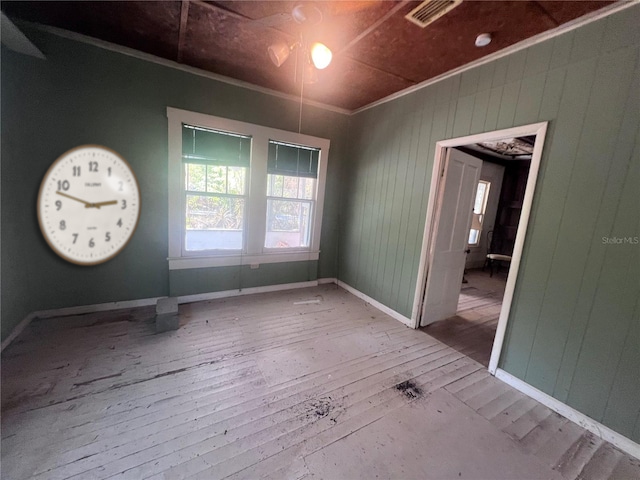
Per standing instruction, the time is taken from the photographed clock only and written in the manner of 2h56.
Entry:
2h48
